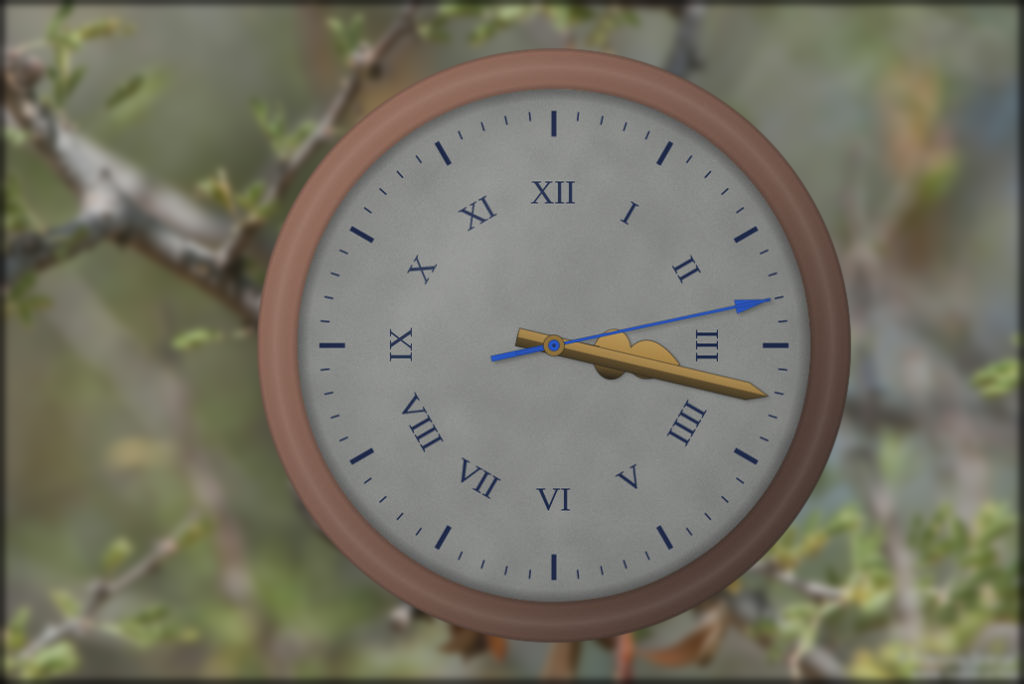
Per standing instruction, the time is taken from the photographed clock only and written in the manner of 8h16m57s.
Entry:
3h17m13s
